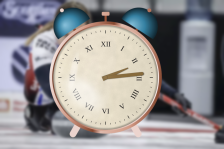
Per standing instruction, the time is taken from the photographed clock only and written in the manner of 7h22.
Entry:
2h14
